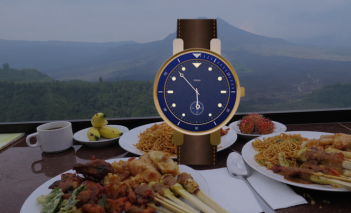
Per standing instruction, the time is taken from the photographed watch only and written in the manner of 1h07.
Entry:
5h53
